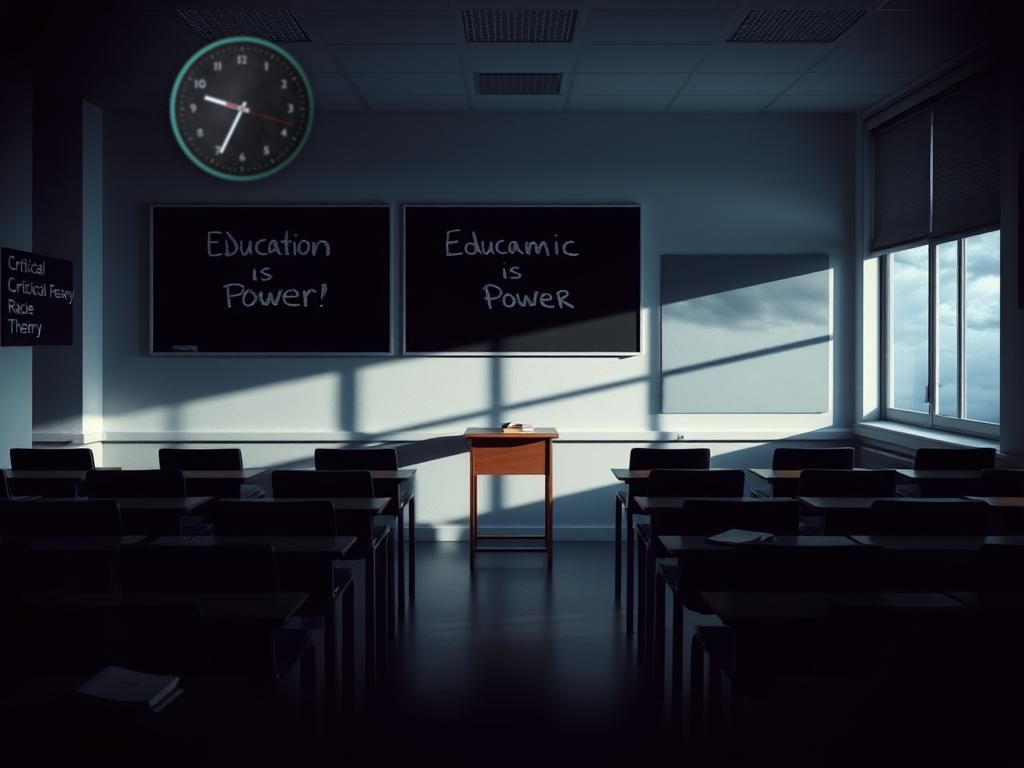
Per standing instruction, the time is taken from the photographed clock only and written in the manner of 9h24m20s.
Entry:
9h34m18s
